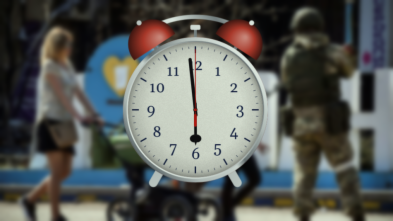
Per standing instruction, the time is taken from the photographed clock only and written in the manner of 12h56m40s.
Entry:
5h59m00s
